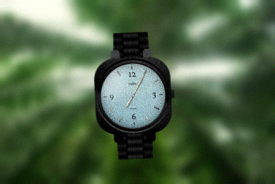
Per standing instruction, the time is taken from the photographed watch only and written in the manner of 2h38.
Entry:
7h05
